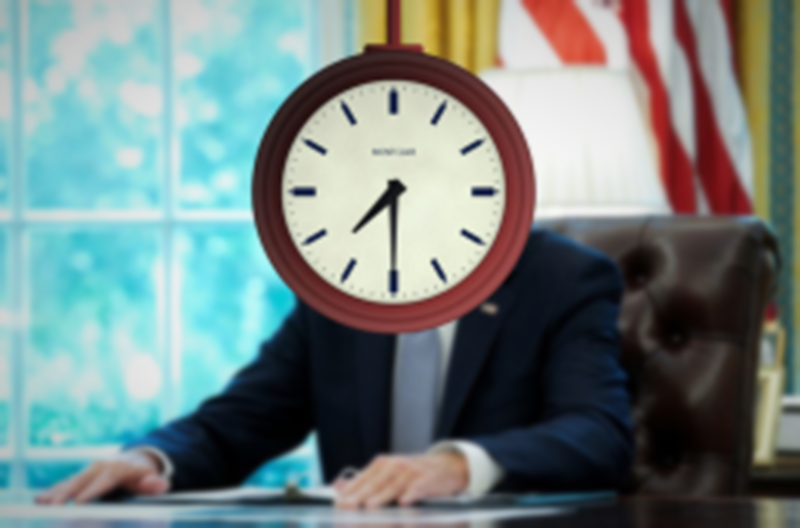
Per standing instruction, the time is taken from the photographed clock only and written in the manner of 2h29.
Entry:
7h30
